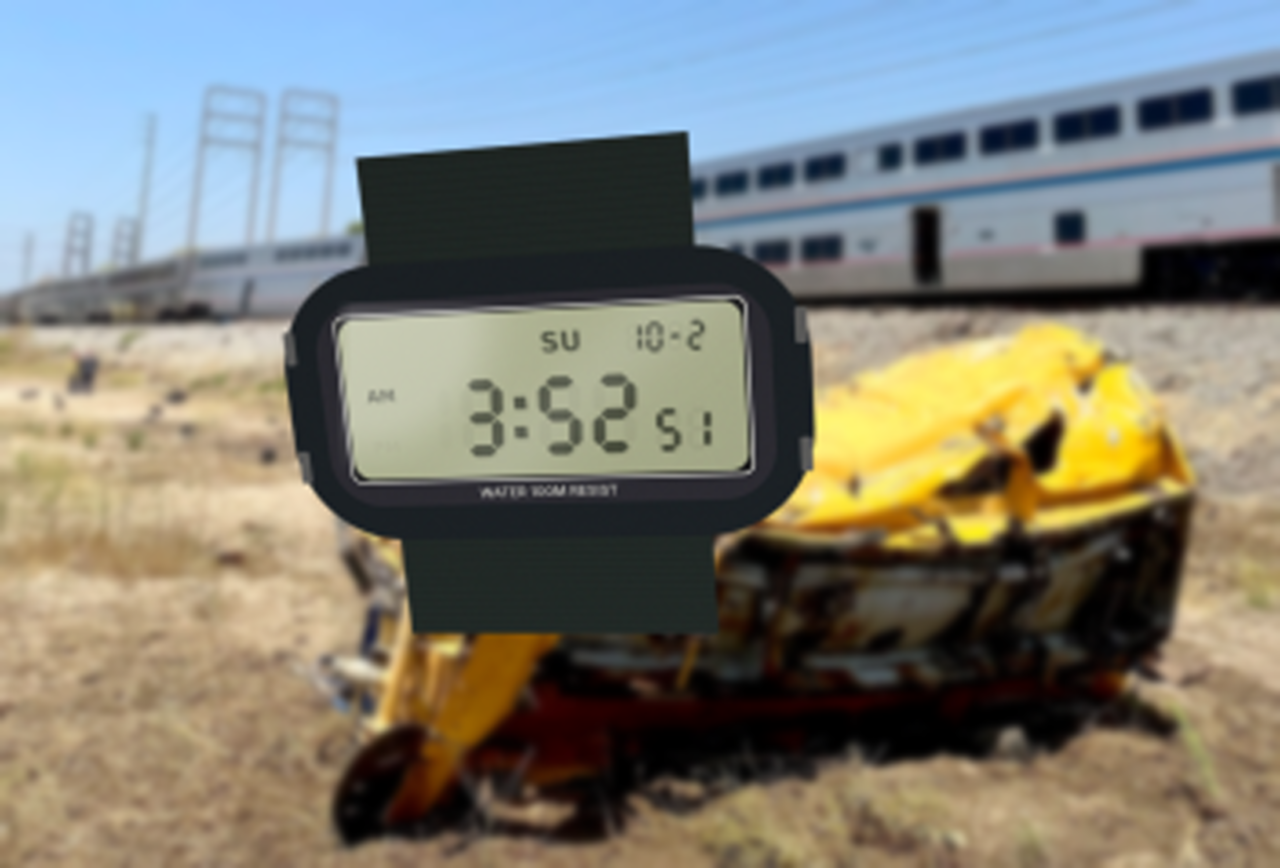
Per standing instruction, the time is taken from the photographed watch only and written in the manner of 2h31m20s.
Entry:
3h52m51s
